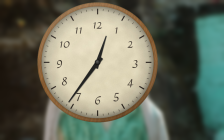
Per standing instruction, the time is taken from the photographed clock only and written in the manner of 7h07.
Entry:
12h36
